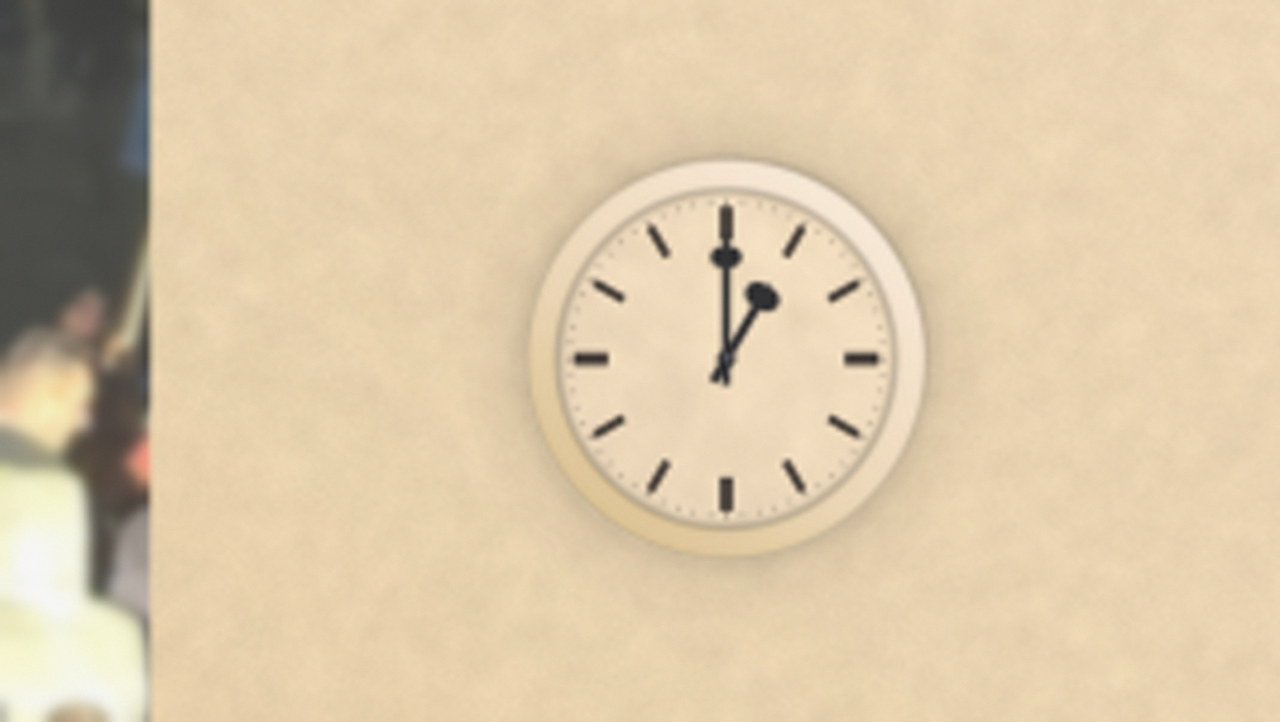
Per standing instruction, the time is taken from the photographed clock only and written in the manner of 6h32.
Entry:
1h00
